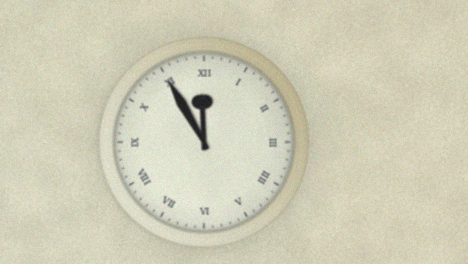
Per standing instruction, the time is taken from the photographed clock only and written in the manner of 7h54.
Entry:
11h55
